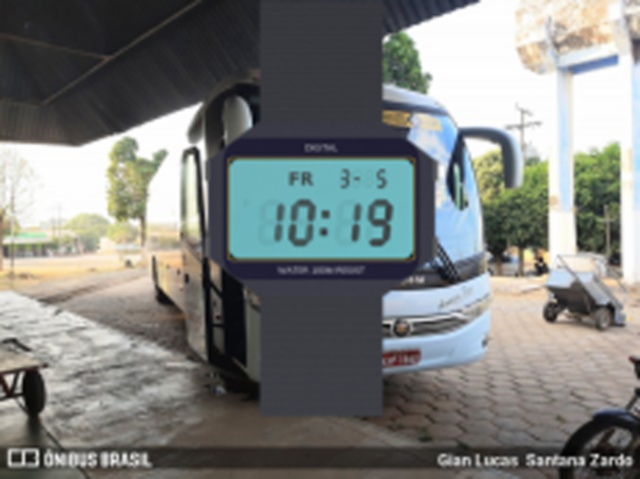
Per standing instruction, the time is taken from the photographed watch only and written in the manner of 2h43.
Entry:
10h19
